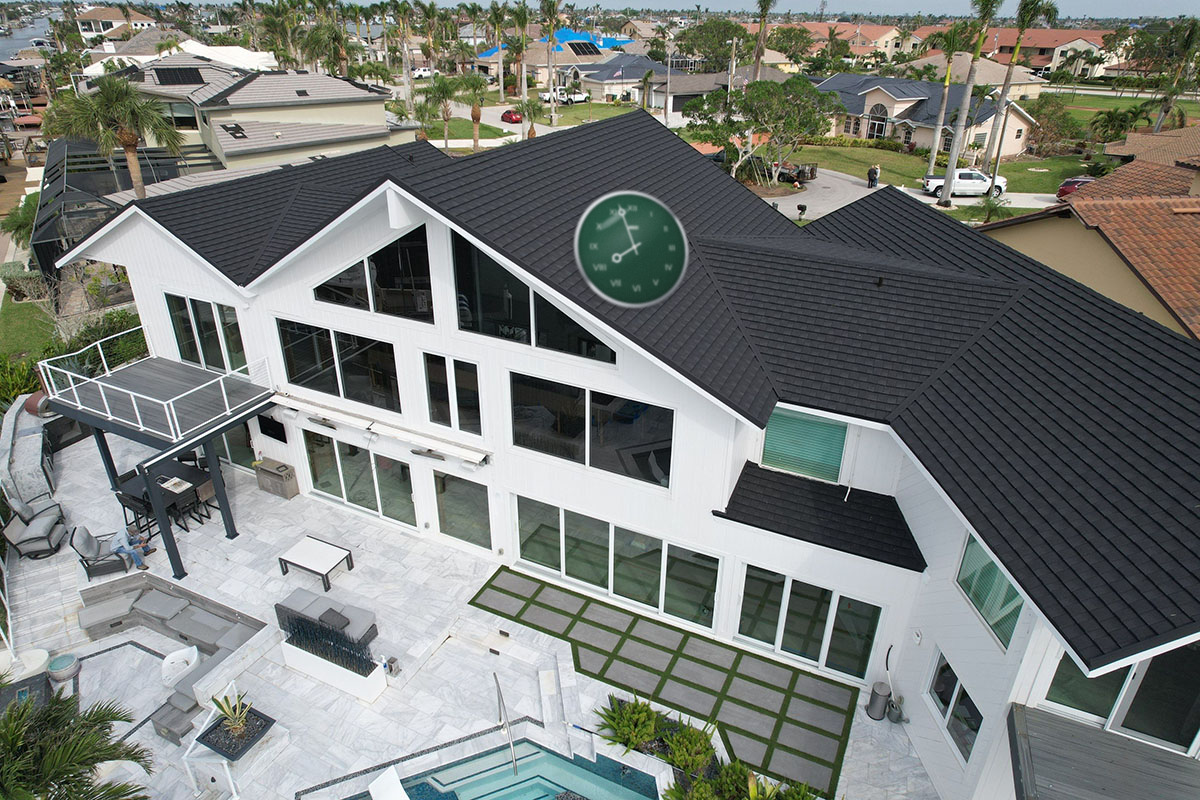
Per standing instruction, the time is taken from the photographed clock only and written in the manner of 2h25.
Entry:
7h57
